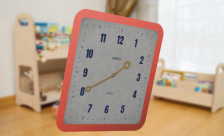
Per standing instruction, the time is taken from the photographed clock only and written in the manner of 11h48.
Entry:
1h40
